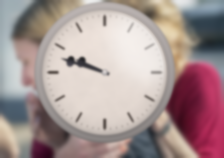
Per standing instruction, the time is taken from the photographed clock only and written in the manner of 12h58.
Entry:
9h48
